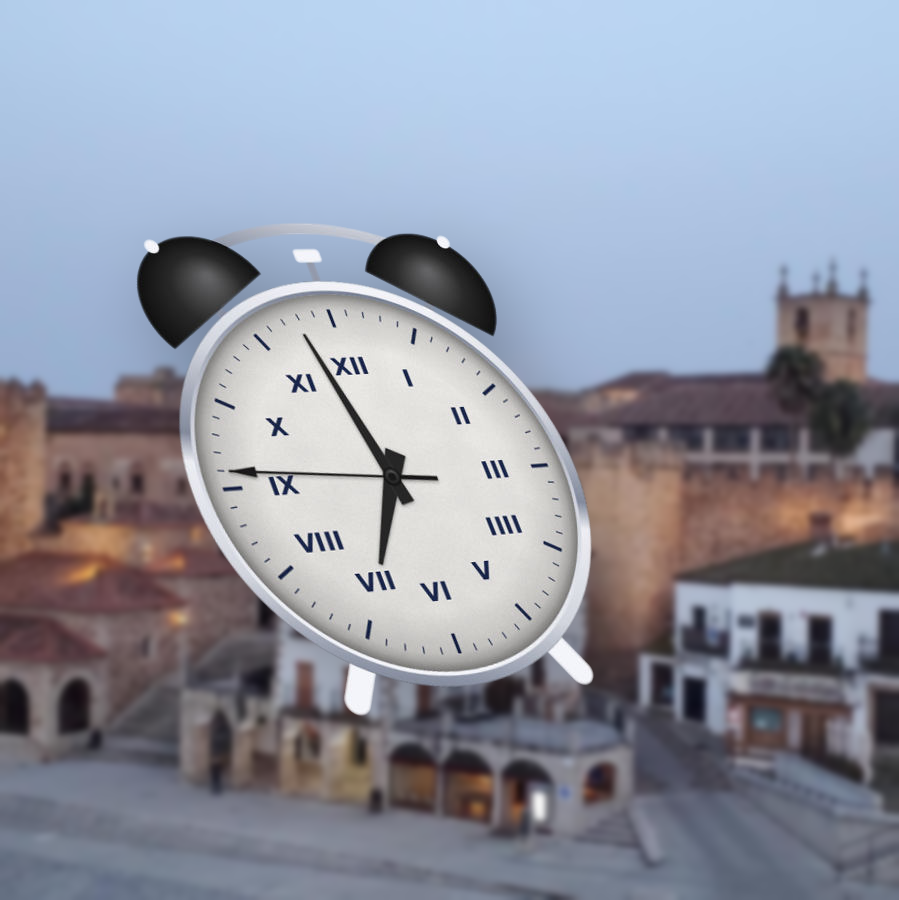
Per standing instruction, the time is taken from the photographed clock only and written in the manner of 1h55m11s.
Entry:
6h57m46s
